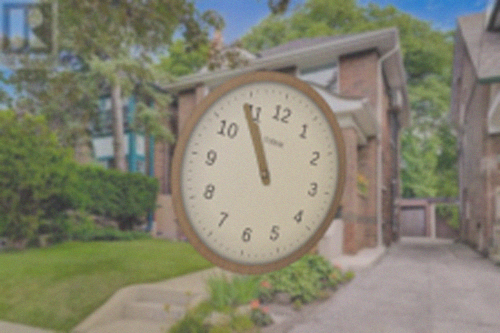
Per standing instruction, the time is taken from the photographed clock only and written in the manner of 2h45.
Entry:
10h54
